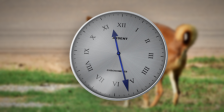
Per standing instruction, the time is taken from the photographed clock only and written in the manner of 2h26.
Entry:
11h27
